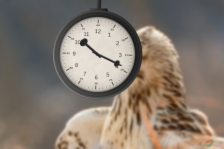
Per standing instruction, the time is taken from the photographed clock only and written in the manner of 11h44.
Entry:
10h19
